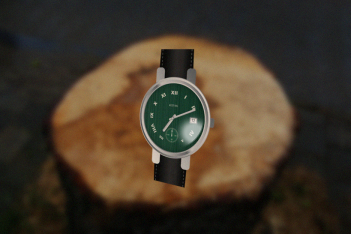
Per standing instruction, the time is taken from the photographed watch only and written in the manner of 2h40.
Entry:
7h11
